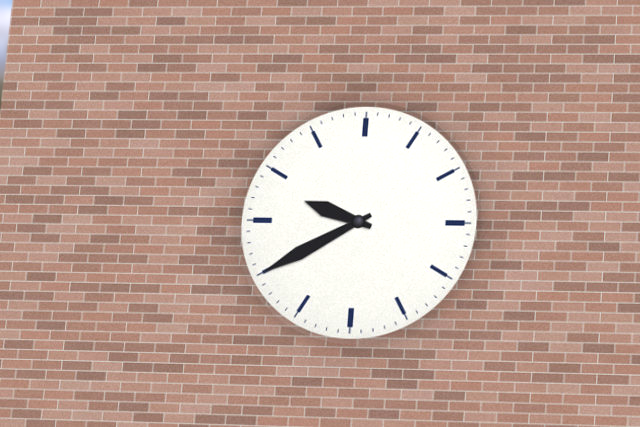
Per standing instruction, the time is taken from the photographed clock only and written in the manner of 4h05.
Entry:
9h40
